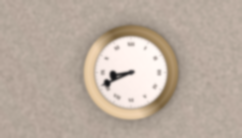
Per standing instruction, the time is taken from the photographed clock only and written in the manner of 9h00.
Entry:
8h41
